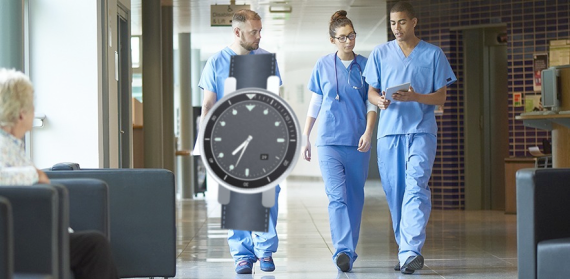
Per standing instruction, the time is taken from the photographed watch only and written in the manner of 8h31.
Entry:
7h34
